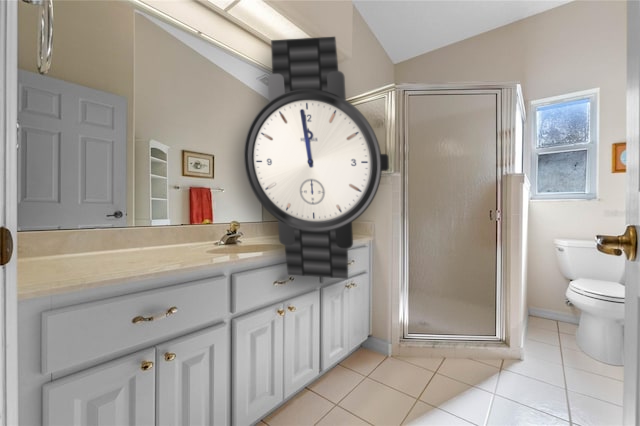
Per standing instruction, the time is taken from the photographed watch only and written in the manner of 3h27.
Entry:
11h59
